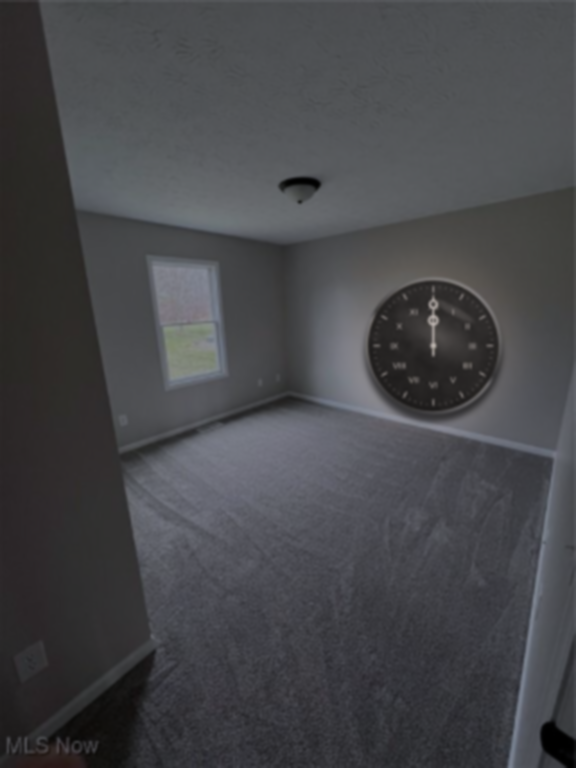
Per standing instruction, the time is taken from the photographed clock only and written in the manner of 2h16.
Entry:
12h00
